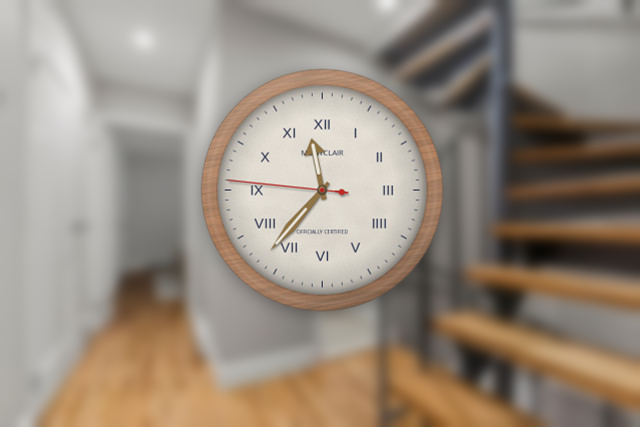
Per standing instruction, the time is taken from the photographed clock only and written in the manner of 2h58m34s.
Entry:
11h36m46s
